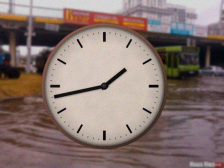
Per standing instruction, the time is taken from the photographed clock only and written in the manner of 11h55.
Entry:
1h43
